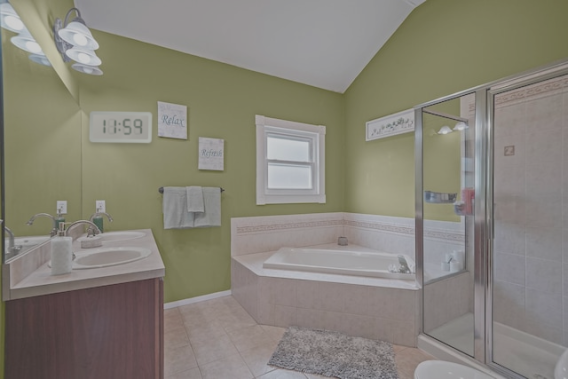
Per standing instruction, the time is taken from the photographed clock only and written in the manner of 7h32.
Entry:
11h59
